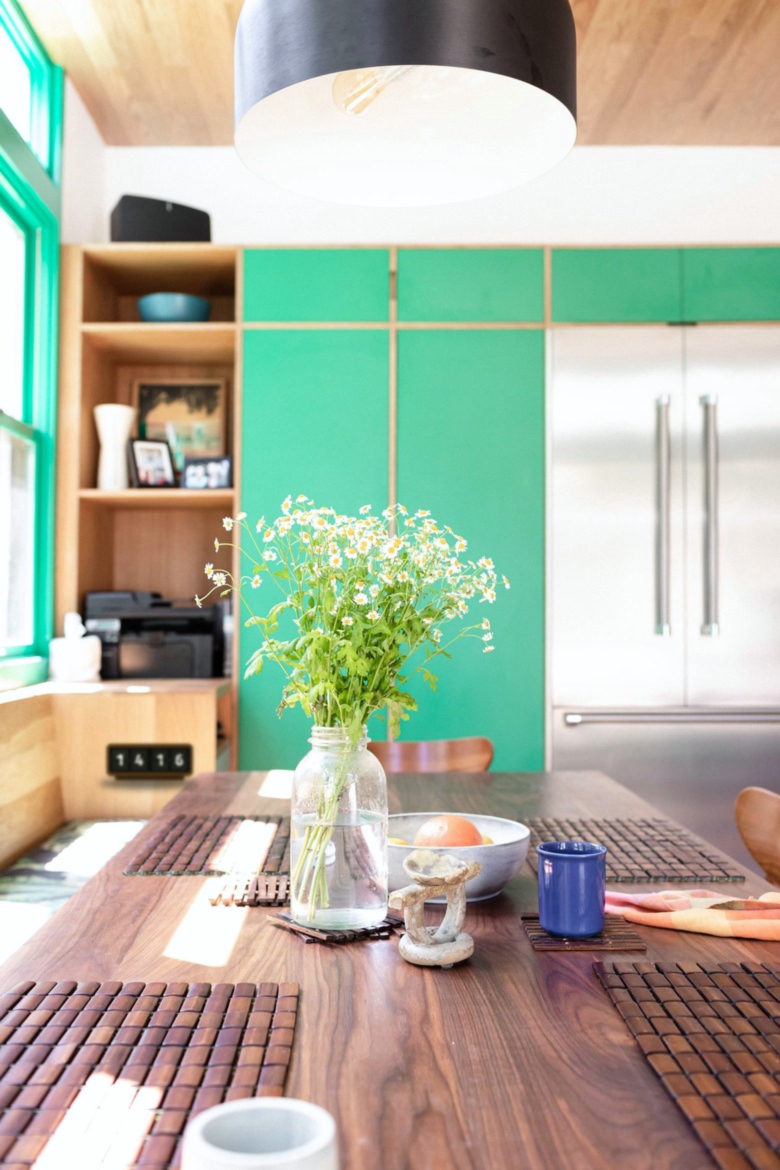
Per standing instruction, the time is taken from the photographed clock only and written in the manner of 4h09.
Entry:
14h16
